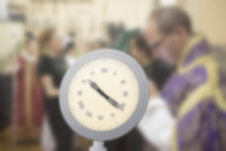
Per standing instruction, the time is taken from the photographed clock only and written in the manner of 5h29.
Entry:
10h21
